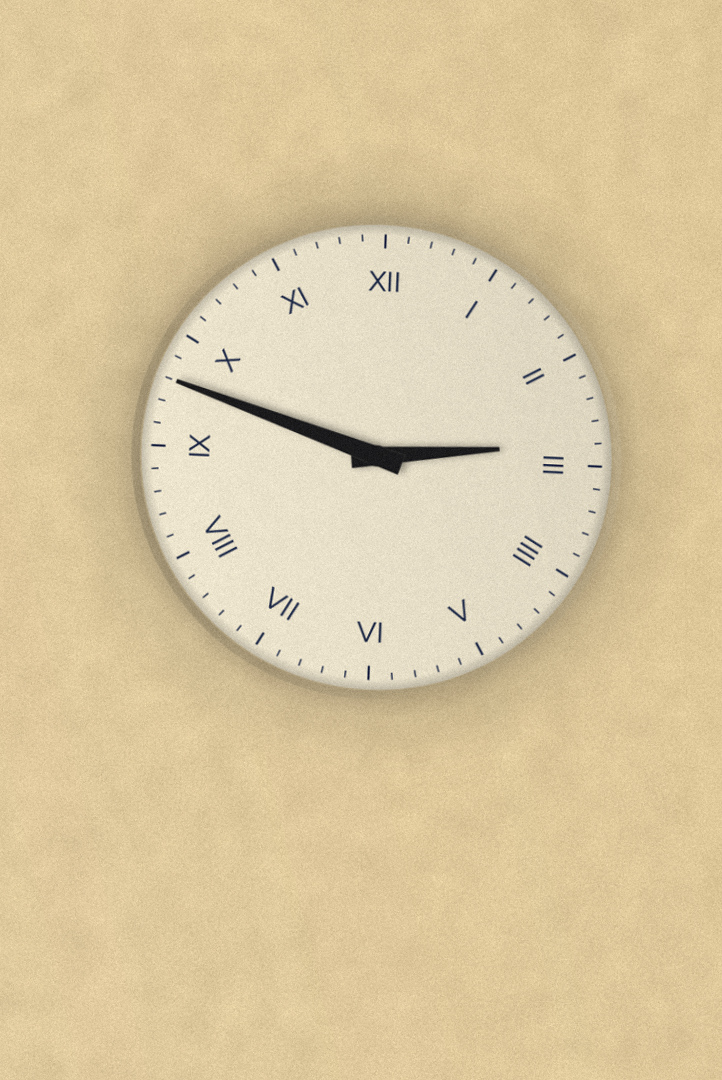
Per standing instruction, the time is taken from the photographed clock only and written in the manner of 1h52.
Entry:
2h48
